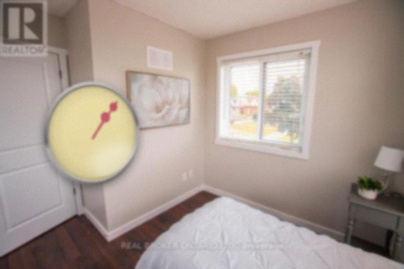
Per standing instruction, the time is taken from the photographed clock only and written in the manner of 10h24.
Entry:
1h06
